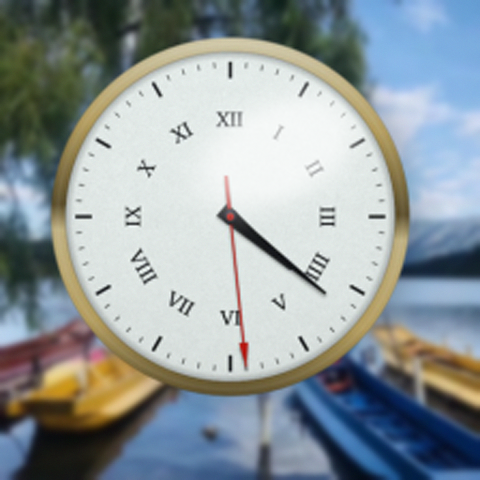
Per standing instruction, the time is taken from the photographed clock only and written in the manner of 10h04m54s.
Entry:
4h21m29s
